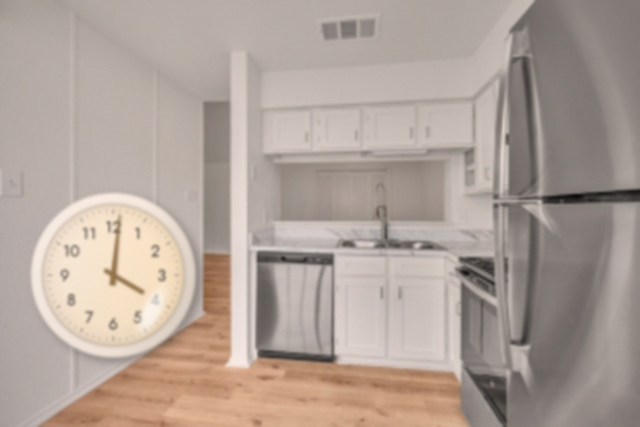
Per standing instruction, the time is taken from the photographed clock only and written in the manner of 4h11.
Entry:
4h01
